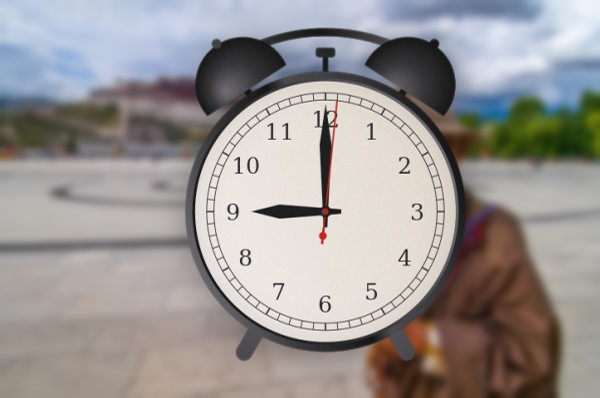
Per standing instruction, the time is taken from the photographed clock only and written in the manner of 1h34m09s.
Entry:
9h00m01s
